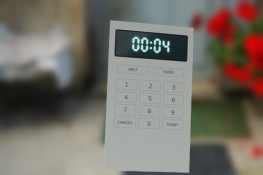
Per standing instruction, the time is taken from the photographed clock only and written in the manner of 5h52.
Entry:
0h04
